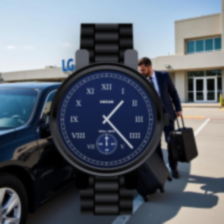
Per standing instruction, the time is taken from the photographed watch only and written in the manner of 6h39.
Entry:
1h23
